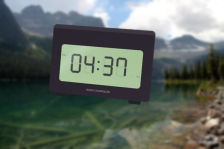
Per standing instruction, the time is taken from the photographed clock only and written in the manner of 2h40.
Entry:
4h37
